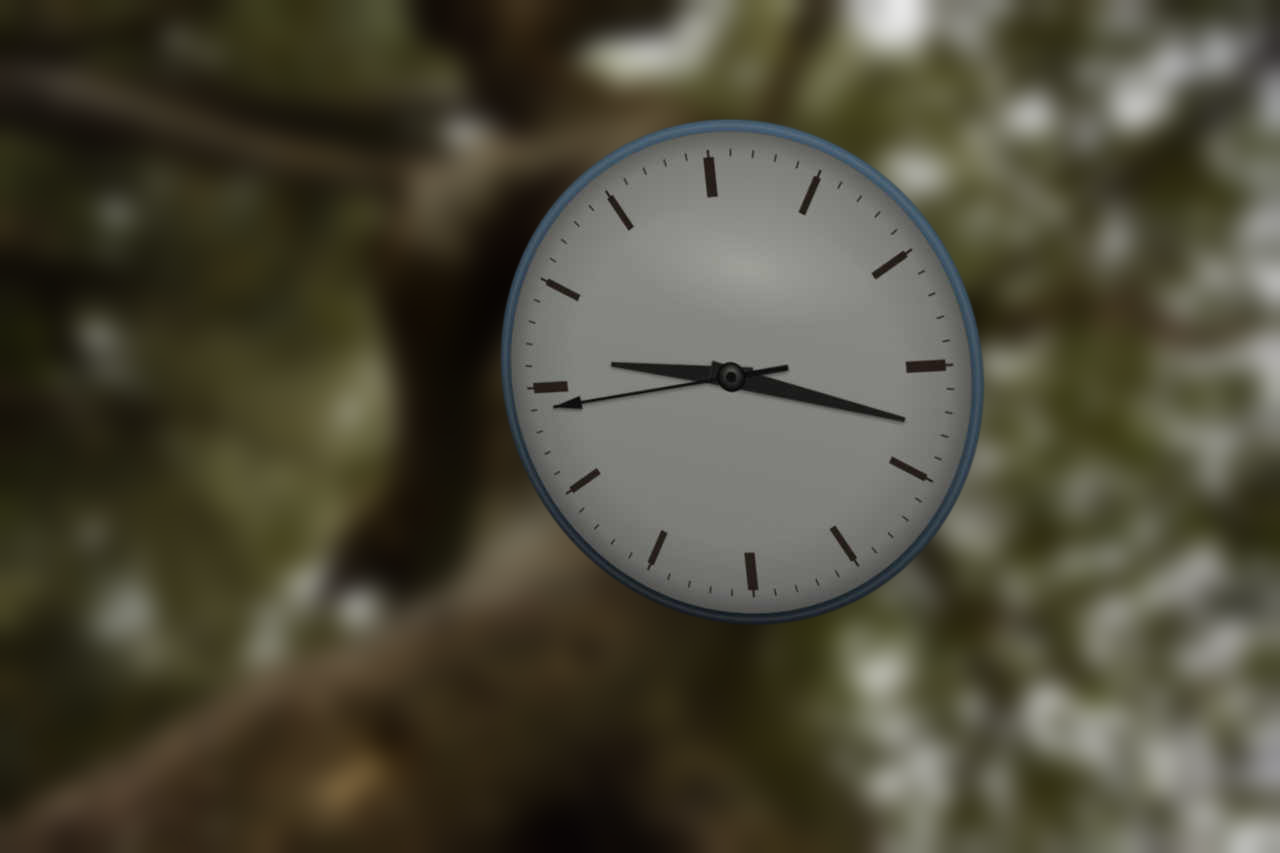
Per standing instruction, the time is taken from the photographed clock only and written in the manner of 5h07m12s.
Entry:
9h17m44s
